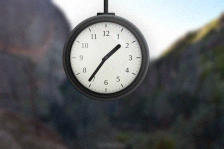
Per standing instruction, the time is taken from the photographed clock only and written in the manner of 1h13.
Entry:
1h36
